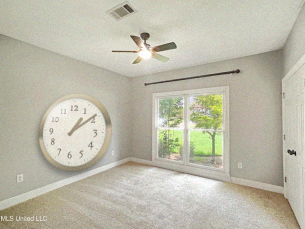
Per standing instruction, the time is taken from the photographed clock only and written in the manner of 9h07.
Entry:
1h09
